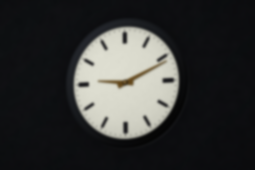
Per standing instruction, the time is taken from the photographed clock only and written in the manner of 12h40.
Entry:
9h11
